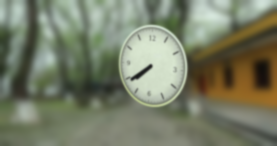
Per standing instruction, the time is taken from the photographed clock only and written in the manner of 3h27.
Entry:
7h39
